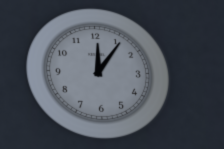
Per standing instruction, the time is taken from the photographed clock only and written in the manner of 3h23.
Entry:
12h06
